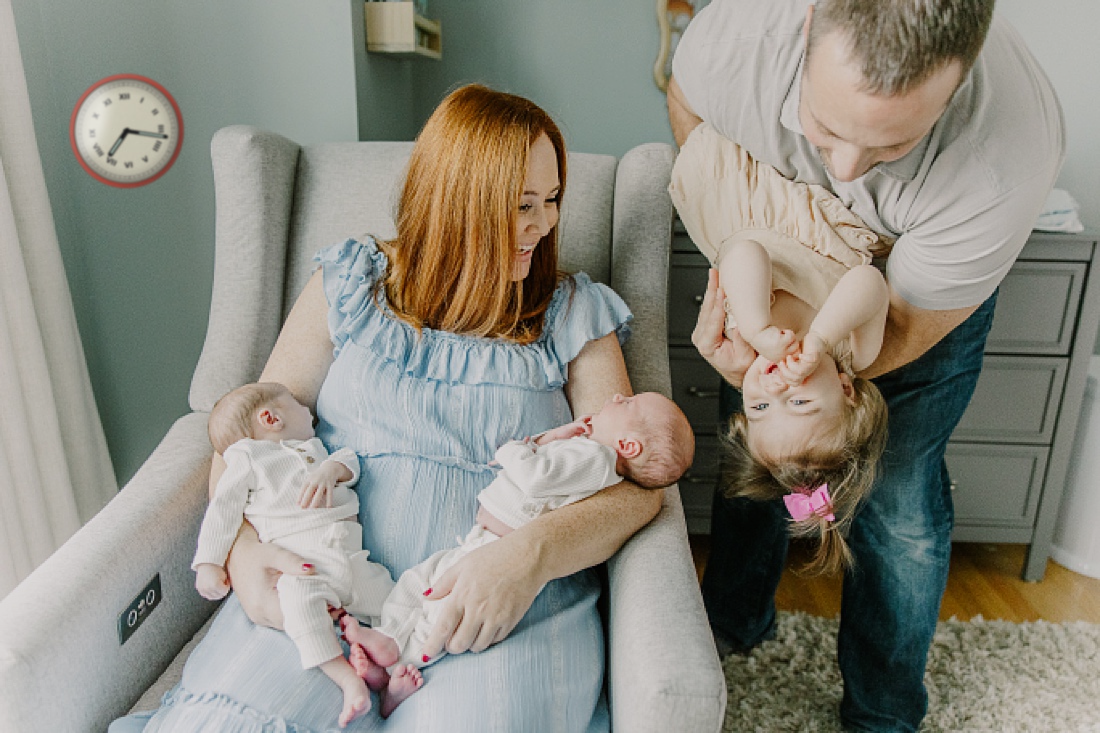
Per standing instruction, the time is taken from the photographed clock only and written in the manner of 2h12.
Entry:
7h17
